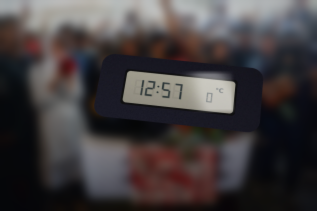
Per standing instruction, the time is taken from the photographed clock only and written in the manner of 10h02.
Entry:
12h57
